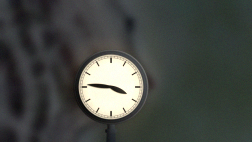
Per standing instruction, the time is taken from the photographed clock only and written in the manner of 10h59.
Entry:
3h46
